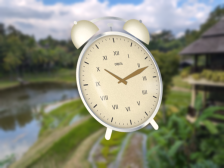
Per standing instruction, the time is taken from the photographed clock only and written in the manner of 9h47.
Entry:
10h12
